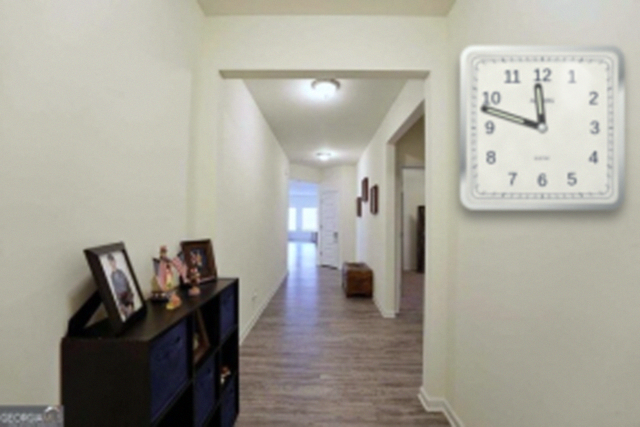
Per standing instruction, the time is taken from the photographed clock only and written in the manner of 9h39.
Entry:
11h48
